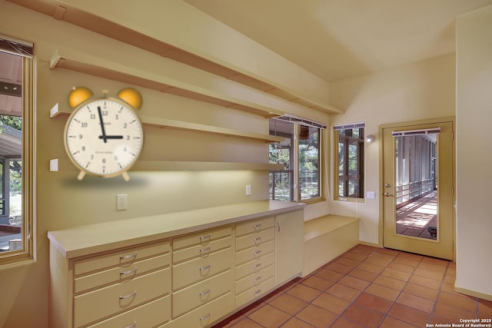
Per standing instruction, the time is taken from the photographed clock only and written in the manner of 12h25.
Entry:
2h58
